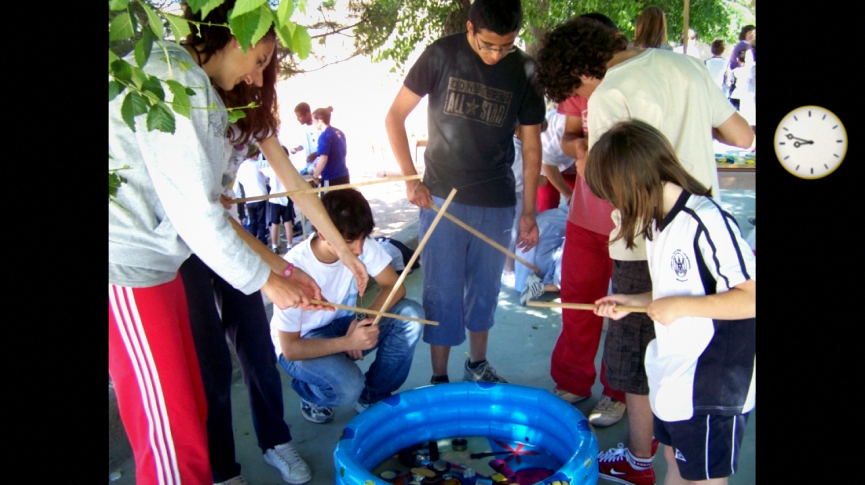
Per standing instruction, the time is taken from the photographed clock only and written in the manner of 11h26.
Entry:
8h48
